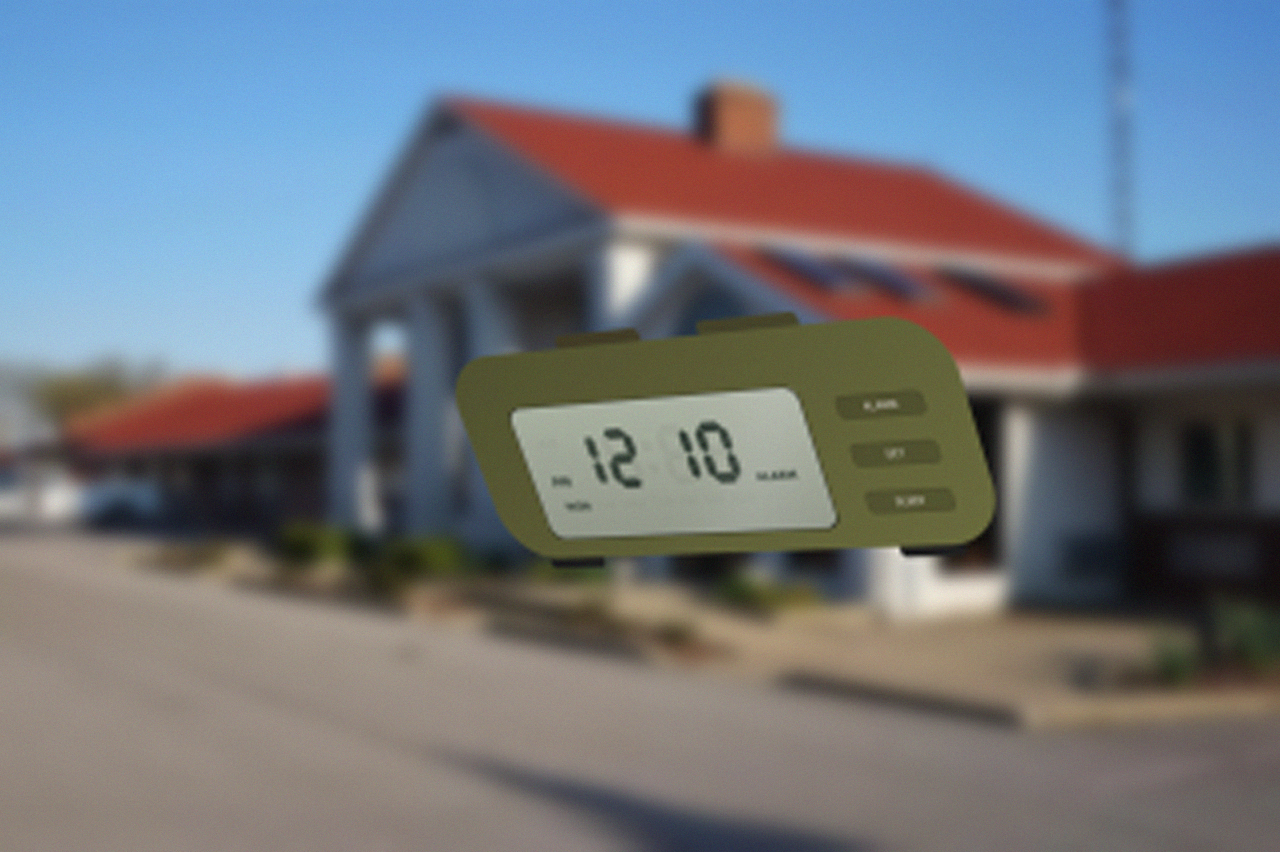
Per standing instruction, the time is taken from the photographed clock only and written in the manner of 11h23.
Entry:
12h10
